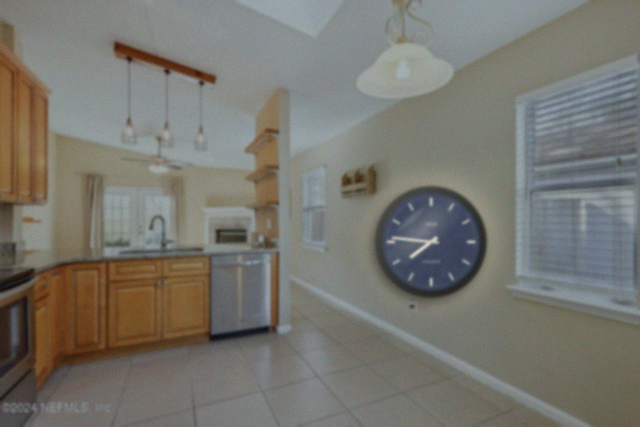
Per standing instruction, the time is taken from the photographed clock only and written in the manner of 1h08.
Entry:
7h46
